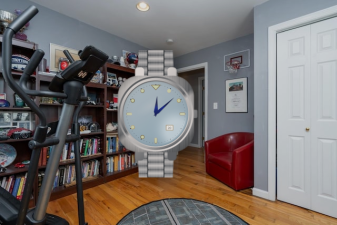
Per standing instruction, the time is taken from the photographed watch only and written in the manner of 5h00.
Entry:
12h08
